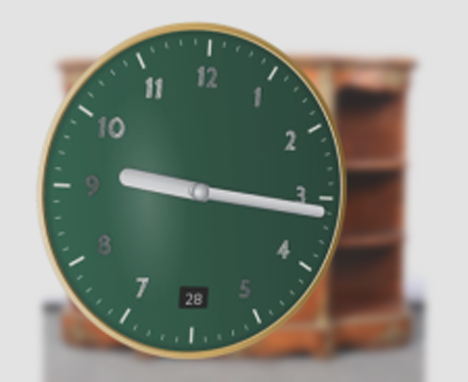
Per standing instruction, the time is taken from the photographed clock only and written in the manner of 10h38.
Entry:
9h16
